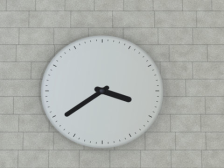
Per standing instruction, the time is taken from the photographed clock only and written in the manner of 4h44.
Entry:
3h39
